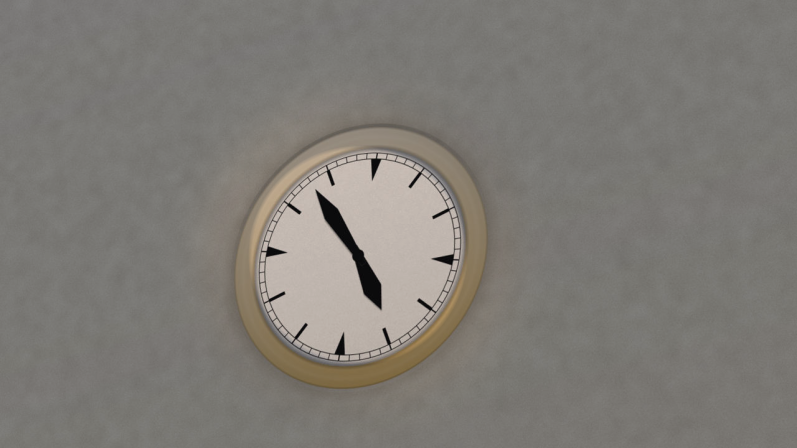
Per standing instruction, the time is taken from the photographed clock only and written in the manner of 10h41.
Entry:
4h53
